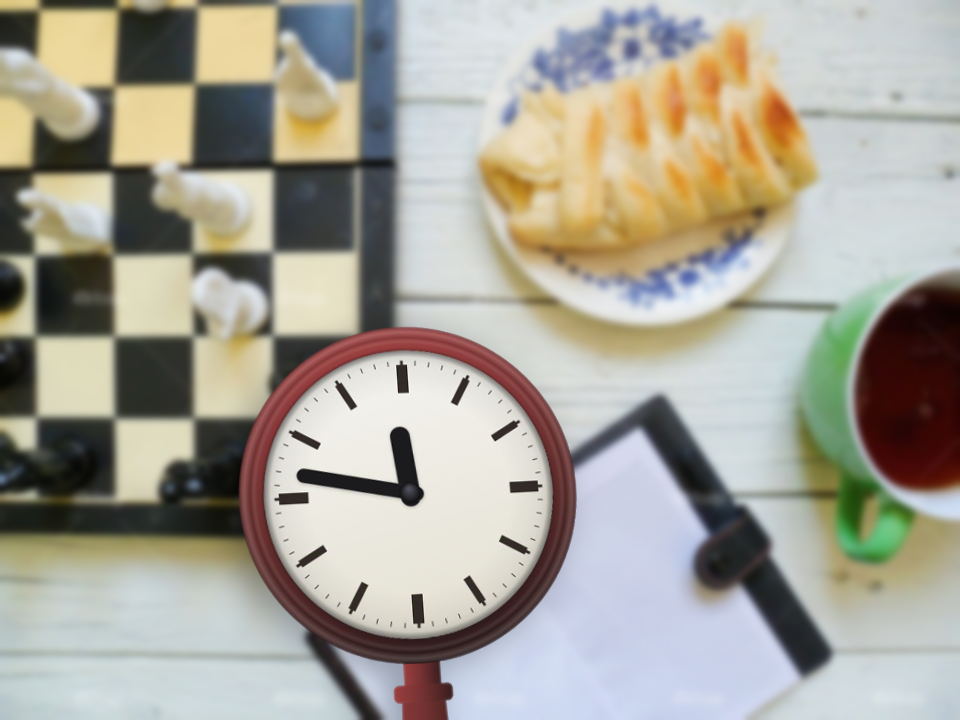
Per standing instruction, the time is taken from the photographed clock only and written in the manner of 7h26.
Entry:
11h47
